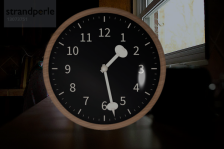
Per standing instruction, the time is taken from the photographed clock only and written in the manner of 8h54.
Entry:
1h28
